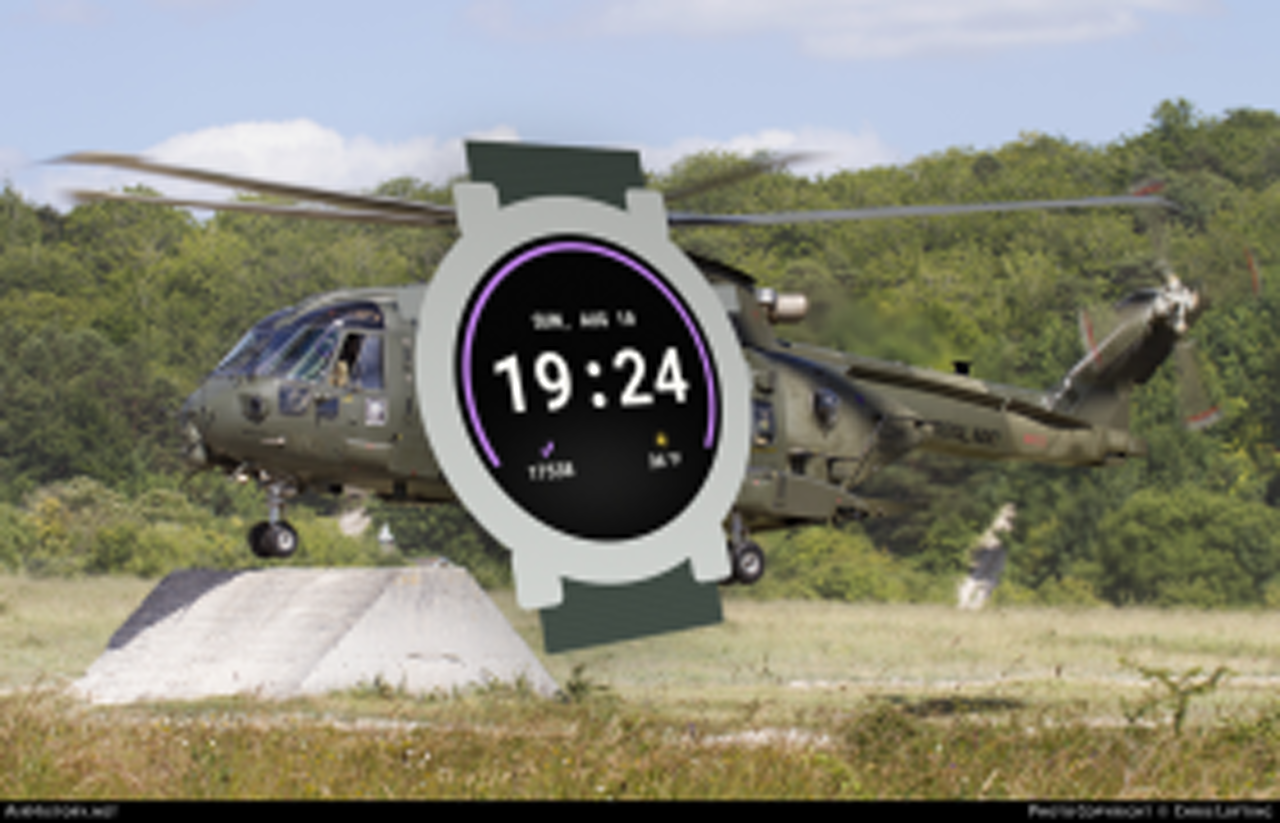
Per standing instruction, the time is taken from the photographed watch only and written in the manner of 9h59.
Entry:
19h24
